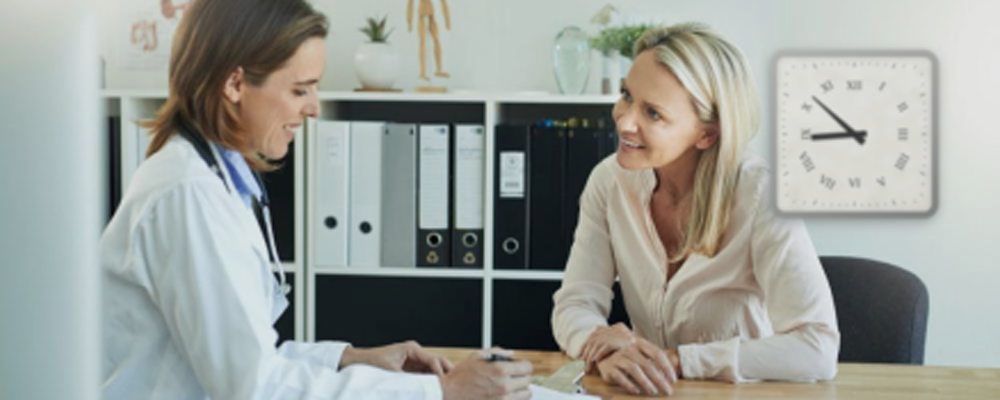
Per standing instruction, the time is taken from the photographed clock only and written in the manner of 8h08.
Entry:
8h52
